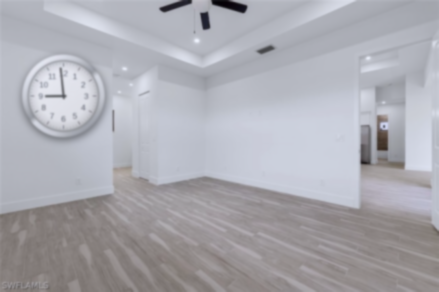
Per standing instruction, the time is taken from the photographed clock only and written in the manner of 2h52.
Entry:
8h59
